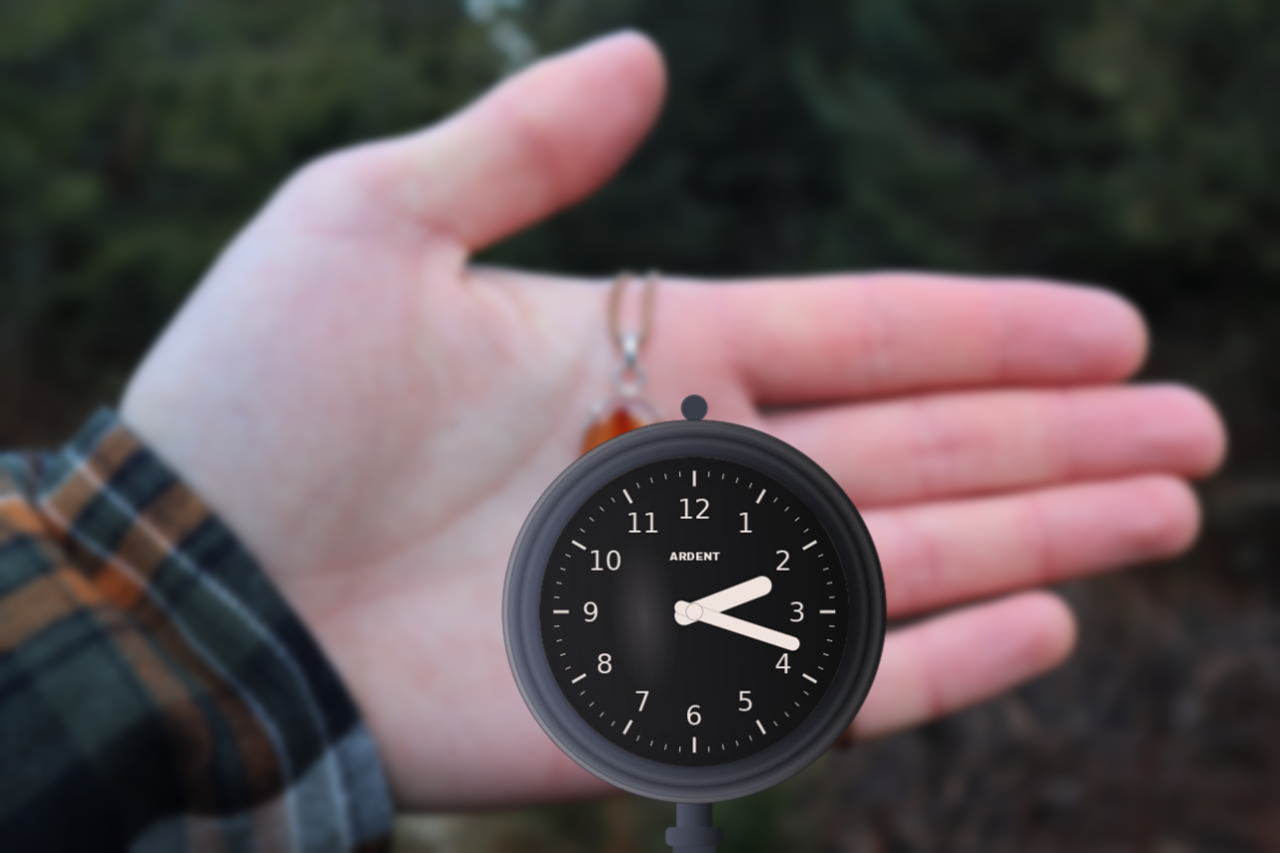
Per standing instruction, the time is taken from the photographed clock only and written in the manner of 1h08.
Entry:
2h18
